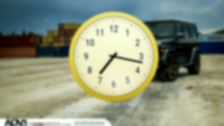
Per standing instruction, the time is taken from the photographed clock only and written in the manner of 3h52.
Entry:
7h17
